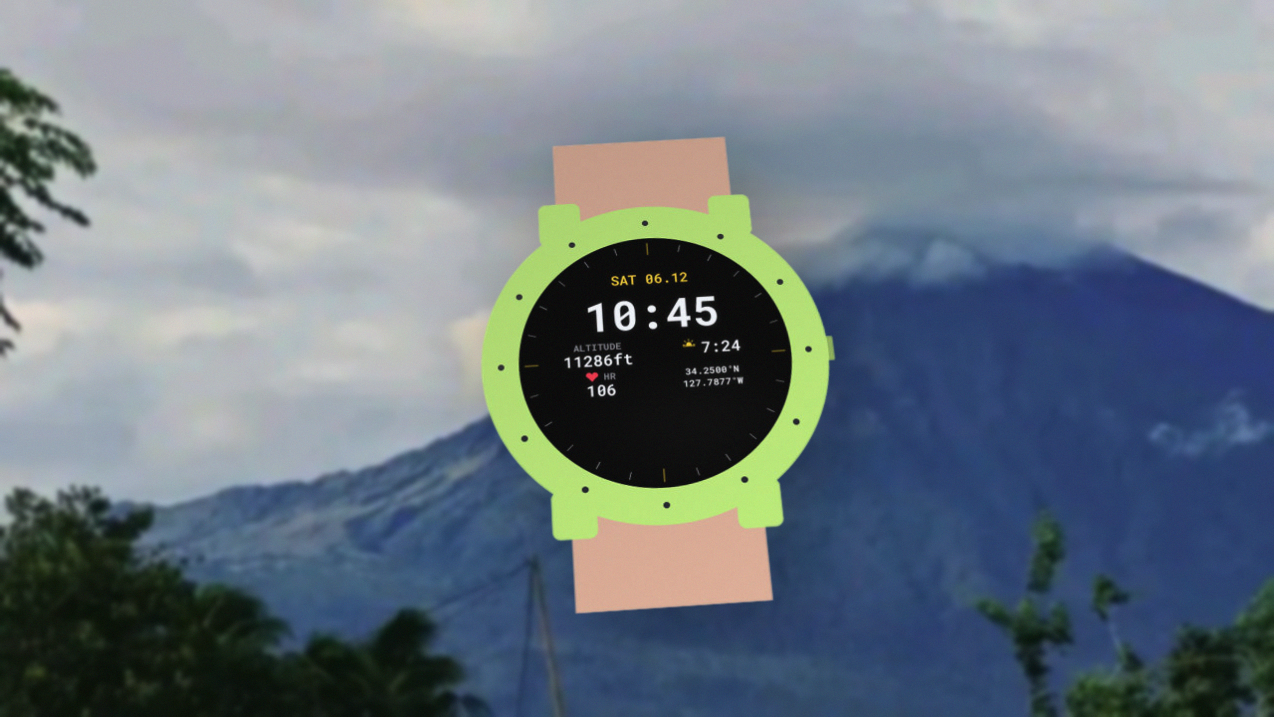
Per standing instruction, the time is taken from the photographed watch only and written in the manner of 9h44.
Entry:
10h45
